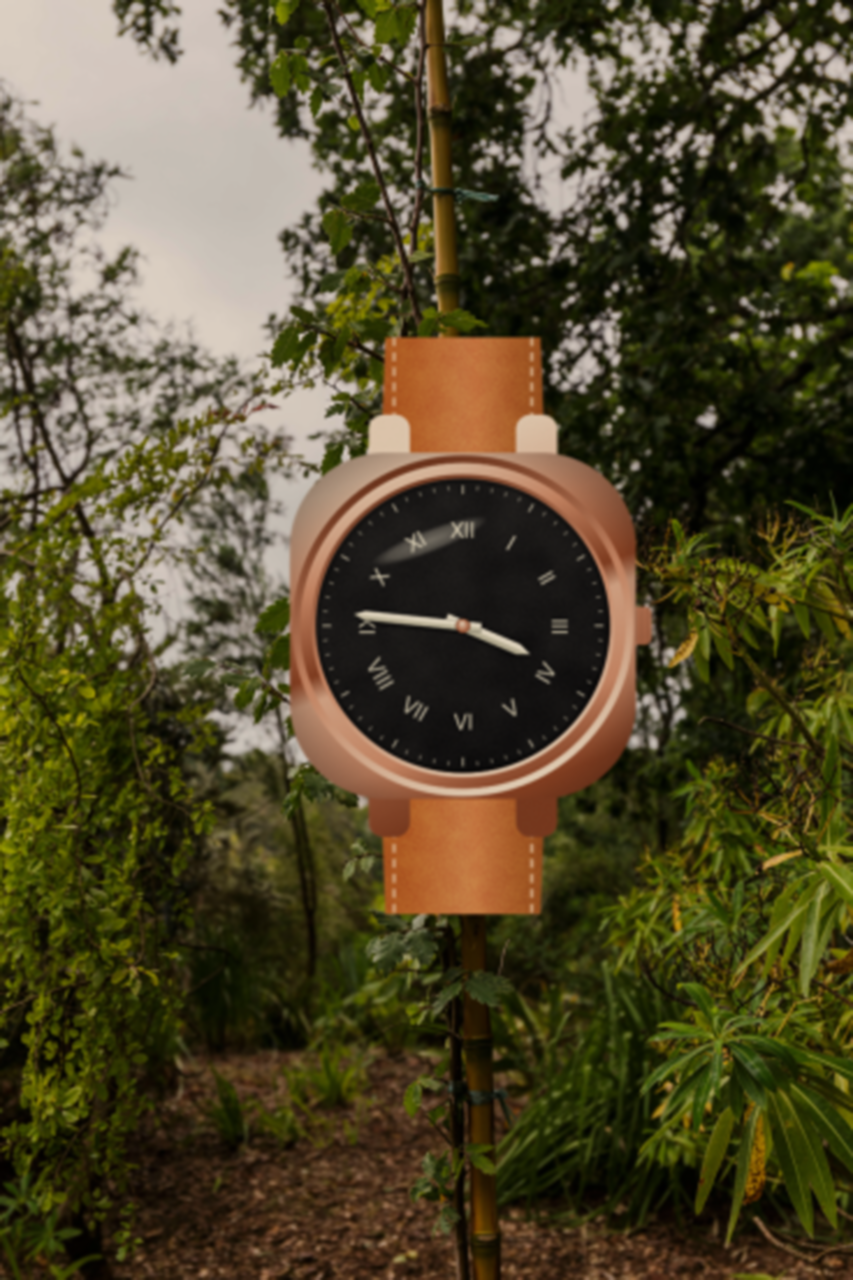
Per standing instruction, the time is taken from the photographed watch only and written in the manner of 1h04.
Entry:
3h46
